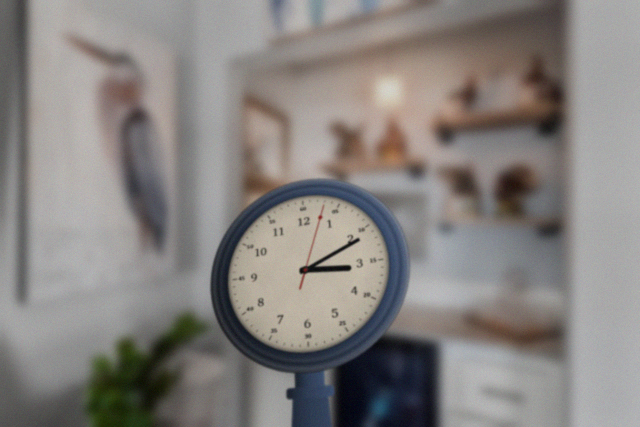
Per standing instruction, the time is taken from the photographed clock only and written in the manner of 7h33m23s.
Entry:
3h11m03s
